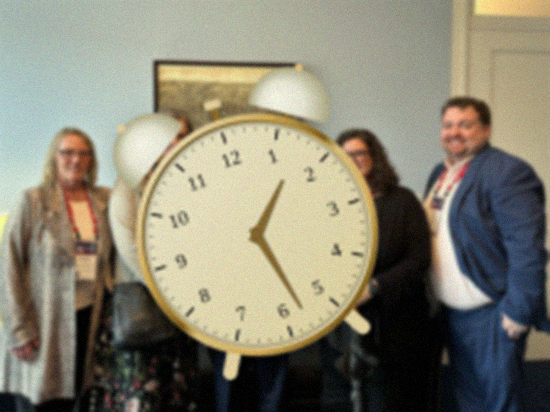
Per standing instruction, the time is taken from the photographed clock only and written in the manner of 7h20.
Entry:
1h28
